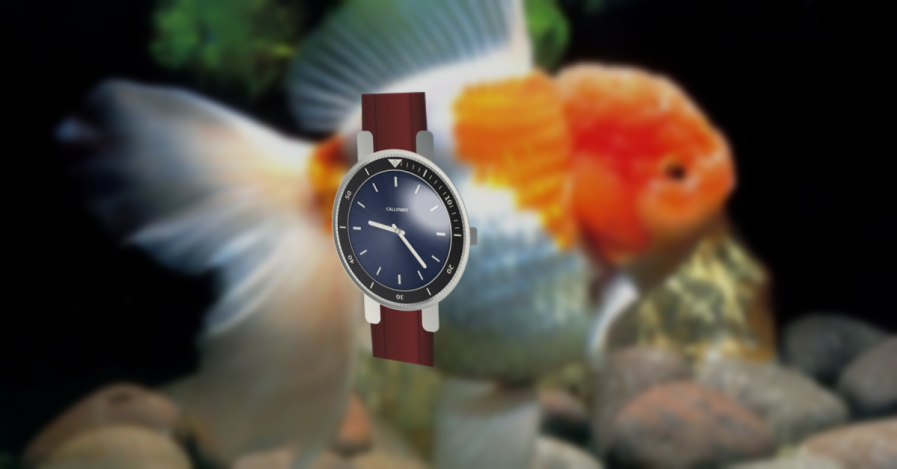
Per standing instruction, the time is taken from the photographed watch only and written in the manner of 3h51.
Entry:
9h23
